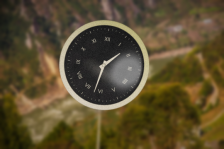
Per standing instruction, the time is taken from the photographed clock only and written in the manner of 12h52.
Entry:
1h32
